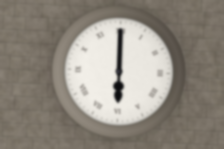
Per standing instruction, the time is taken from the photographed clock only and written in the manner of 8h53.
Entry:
6h00
